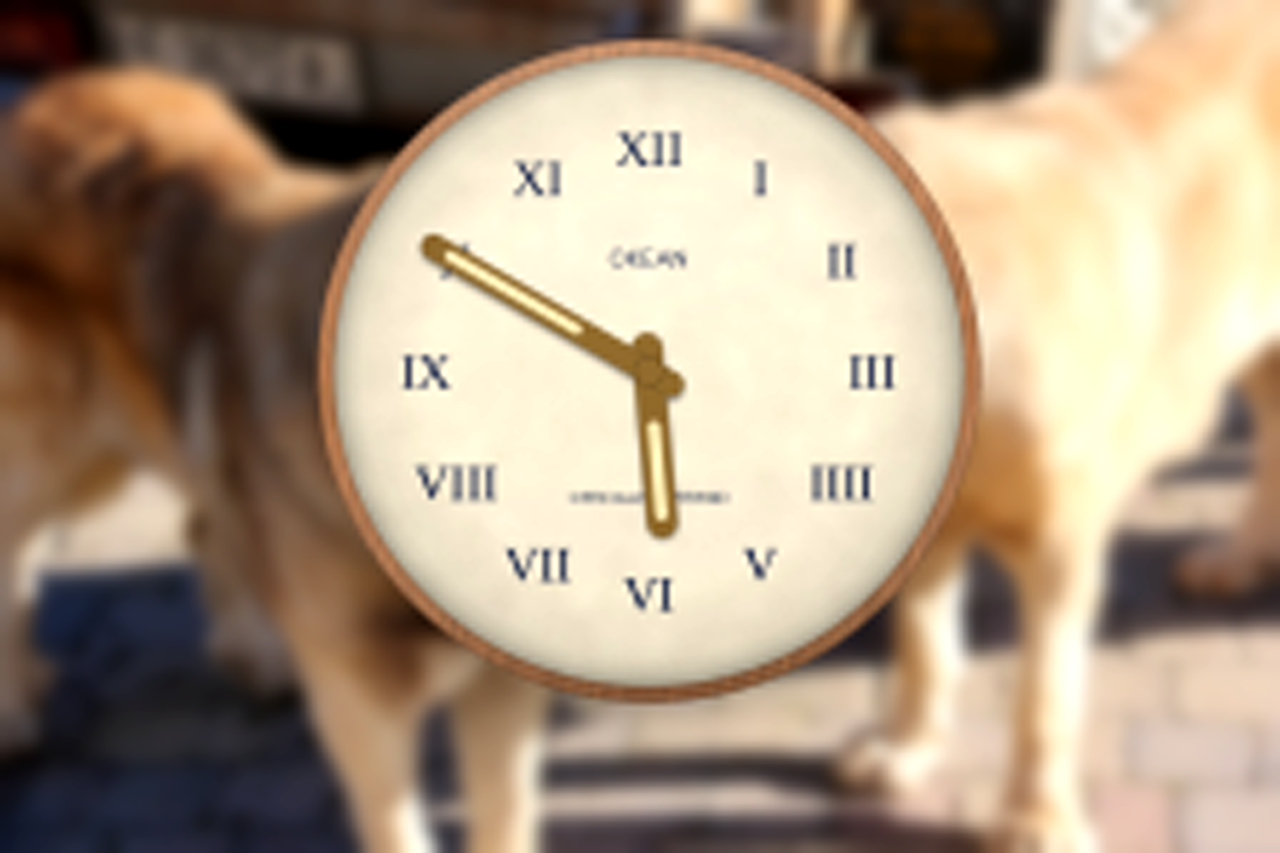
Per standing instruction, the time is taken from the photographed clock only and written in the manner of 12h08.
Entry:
5h50
